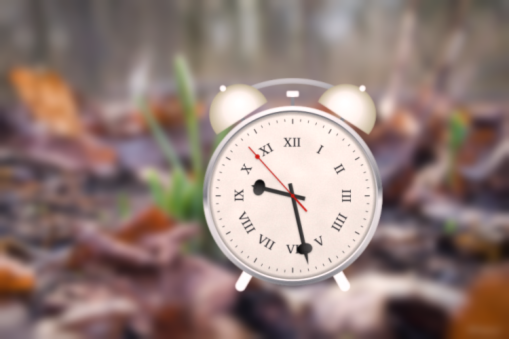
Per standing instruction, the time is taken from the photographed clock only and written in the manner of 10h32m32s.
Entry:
9h27m53s
